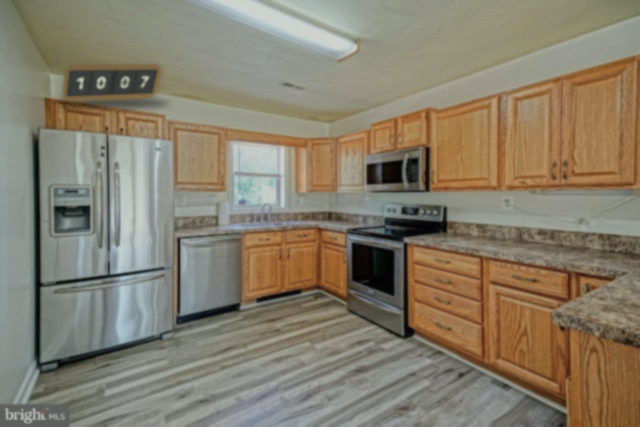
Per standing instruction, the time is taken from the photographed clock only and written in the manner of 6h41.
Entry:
10h07
